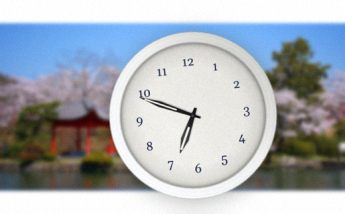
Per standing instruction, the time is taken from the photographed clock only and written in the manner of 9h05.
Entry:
6h49
